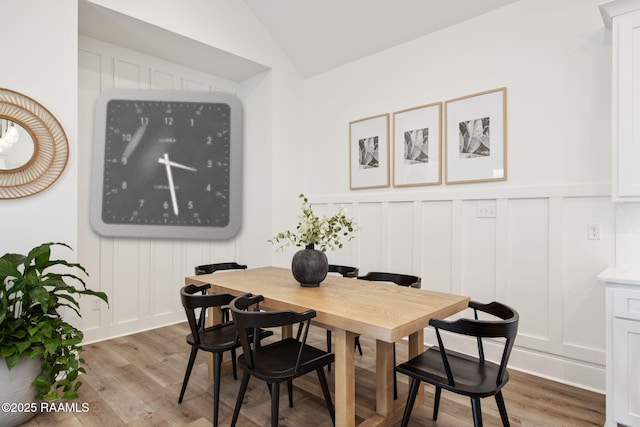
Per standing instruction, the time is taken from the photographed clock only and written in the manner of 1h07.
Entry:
3h28
